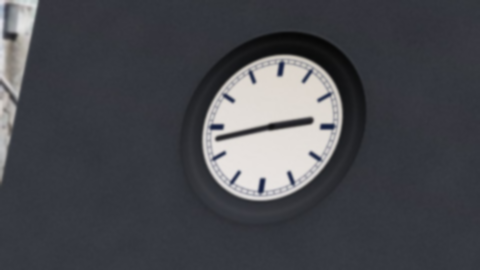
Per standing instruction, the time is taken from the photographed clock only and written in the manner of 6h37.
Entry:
2h43
